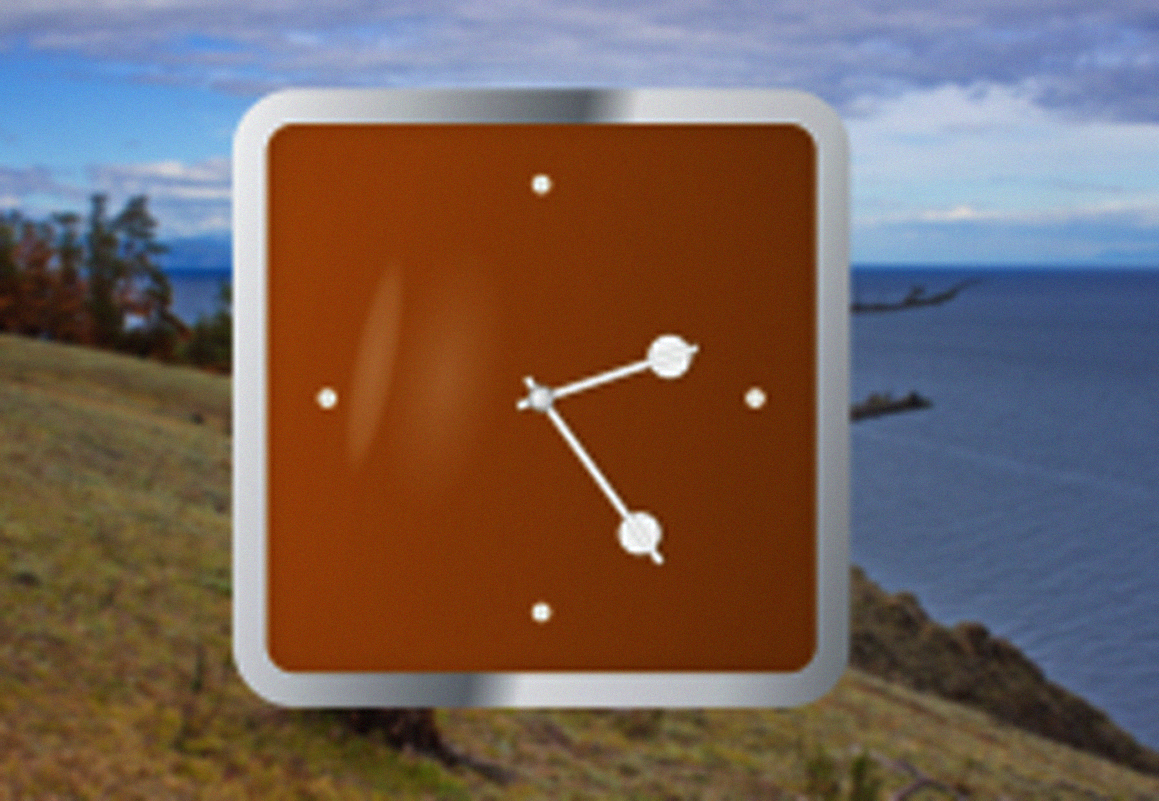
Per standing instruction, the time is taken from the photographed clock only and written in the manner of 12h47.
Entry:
2h24
